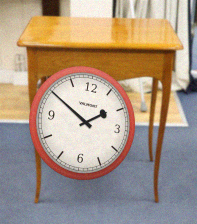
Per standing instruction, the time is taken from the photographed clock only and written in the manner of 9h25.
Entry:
1h50
